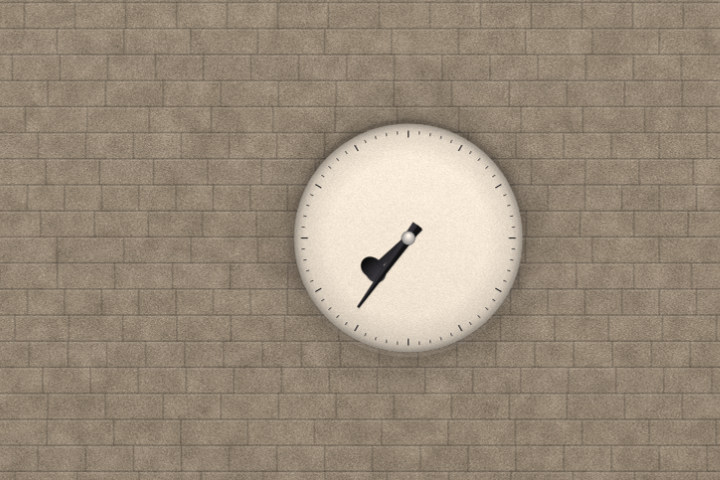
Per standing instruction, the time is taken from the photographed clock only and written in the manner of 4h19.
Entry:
7h36
